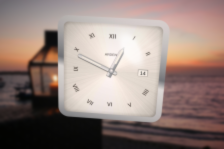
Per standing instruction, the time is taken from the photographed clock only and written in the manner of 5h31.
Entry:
12h49
